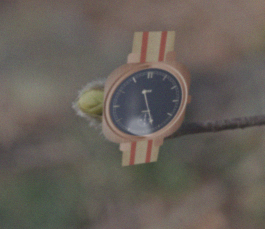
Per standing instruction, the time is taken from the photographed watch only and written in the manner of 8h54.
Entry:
11h27
